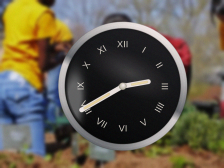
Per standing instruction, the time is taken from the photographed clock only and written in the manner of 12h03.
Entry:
2h40
